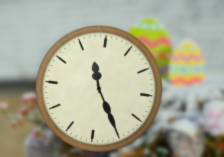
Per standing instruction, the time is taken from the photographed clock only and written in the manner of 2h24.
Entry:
11h25
